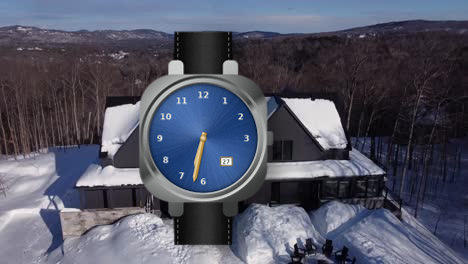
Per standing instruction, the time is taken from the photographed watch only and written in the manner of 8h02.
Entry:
6h32
